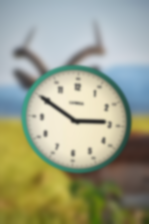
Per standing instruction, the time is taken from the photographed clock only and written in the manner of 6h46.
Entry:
2h50
